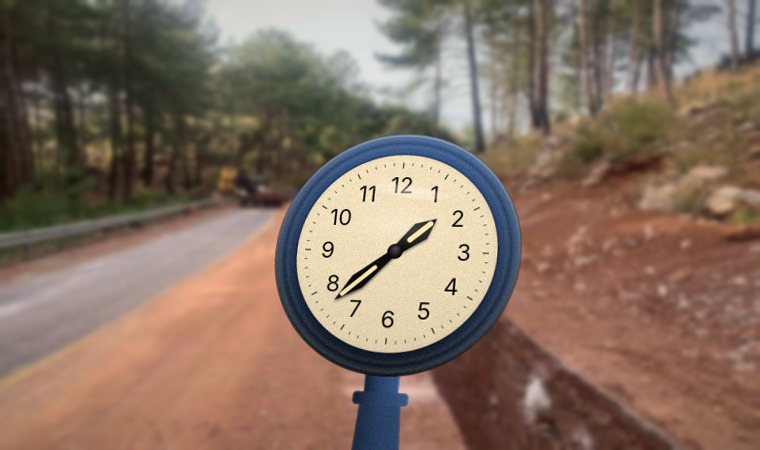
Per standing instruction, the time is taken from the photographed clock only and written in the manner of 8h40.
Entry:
1h38
